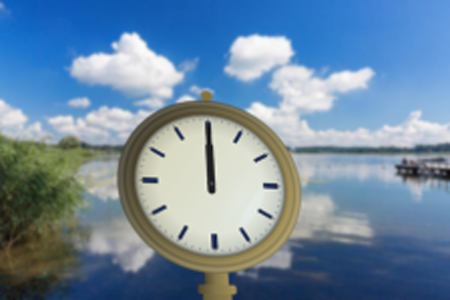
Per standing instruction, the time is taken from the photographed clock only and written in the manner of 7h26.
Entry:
12h00
